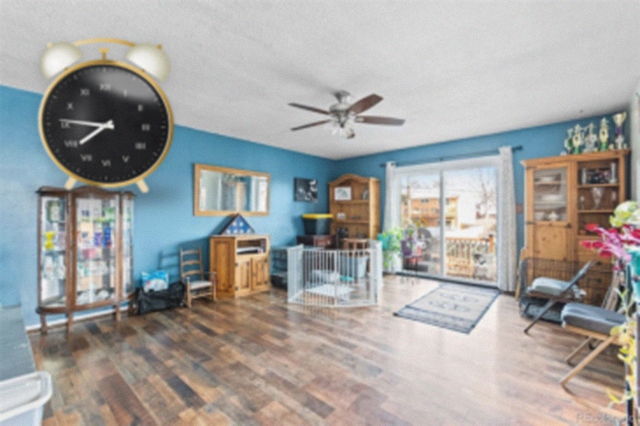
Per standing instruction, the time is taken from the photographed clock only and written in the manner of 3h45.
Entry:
7h46
